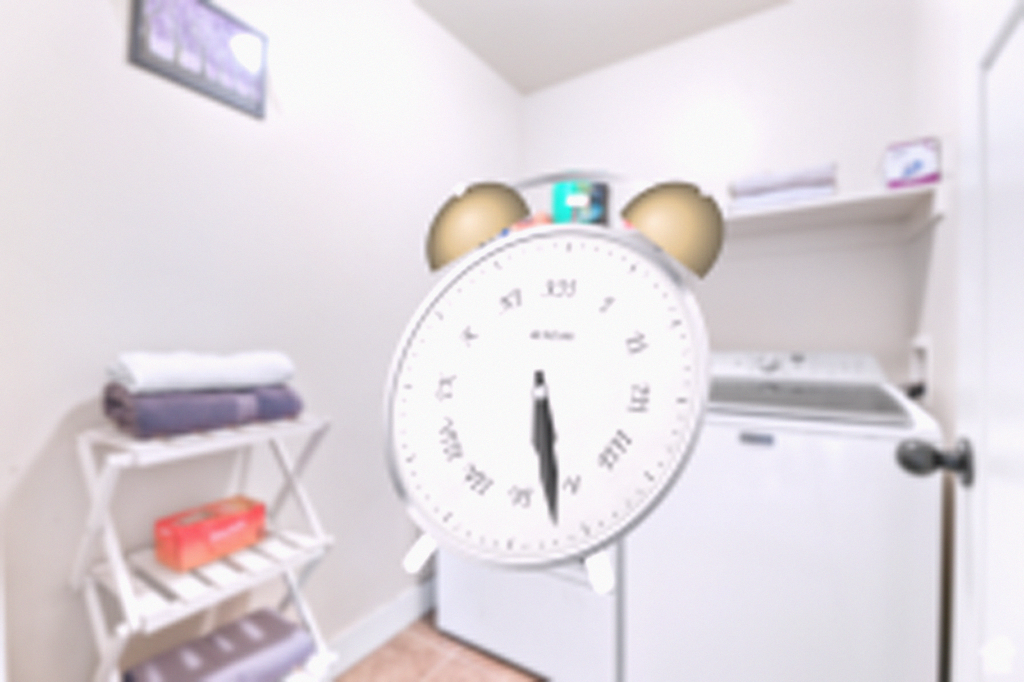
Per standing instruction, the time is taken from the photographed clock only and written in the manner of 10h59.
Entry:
5h27
